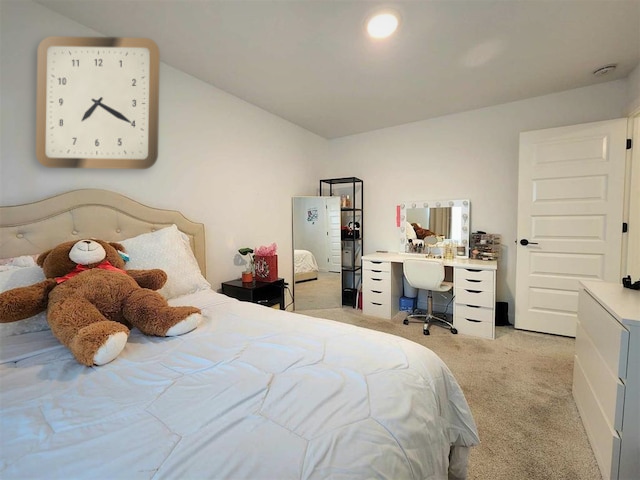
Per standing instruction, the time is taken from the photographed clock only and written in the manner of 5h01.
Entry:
7h20
